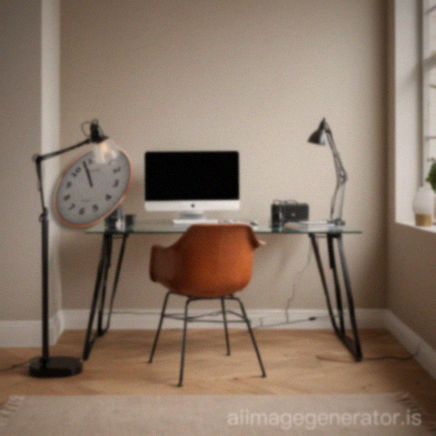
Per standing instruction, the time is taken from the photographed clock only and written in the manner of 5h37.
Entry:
10h54
